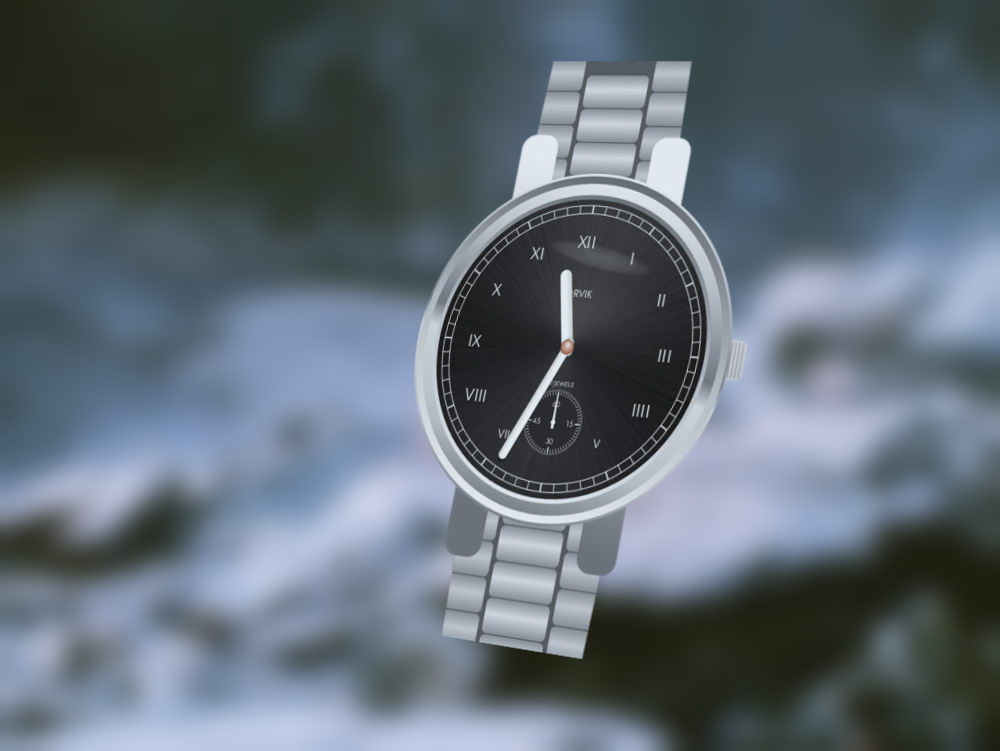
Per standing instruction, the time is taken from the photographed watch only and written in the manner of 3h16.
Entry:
11h34
